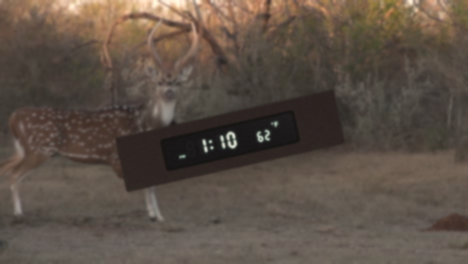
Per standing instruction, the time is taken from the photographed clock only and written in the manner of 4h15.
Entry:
1h10
